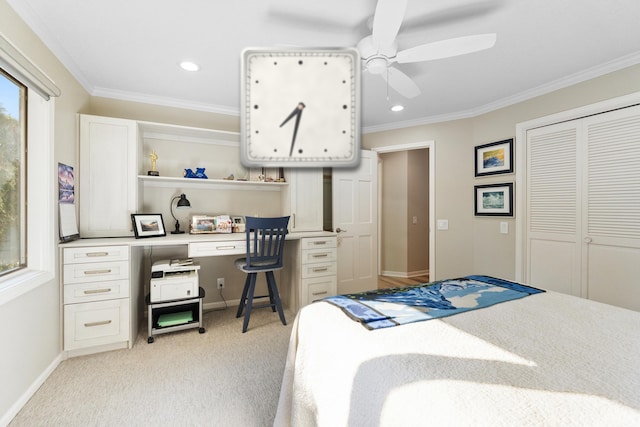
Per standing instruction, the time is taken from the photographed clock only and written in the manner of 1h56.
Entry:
7h32
